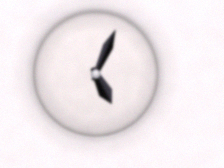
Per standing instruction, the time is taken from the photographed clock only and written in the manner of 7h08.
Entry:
5h04
